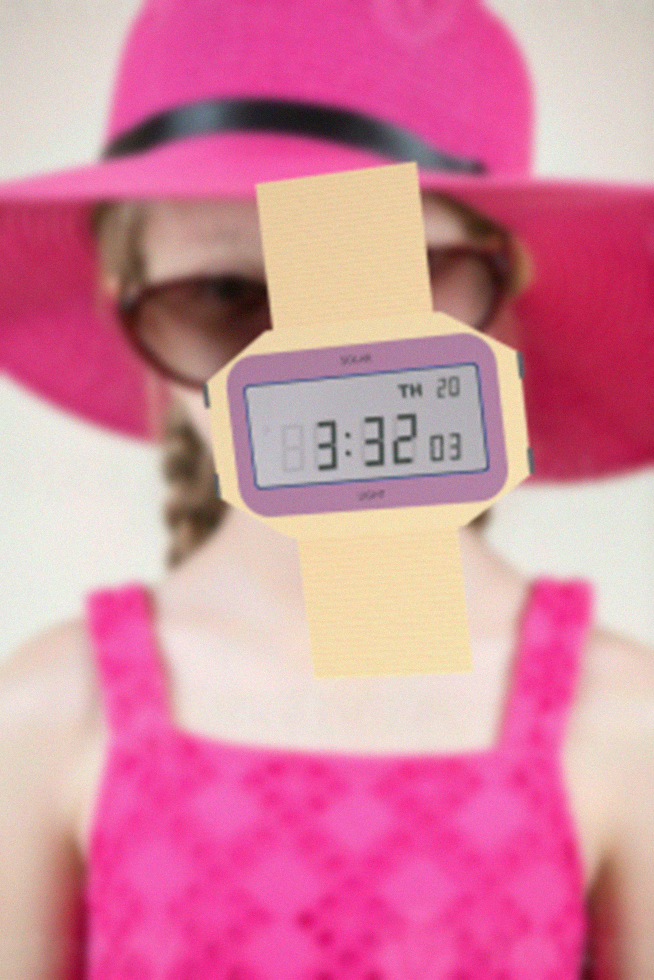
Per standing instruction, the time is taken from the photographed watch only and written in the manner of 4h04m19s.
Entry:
3h32m03s
